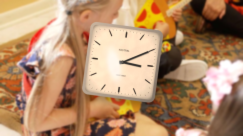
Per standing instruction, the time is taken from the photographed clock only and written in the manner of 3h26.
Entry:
3h10
